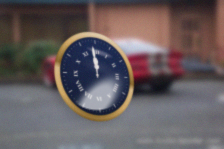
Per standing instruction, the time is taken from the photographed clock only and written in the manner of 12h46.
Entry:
11h59
